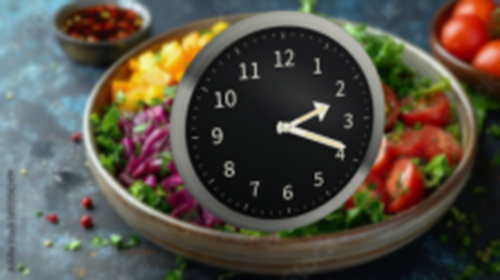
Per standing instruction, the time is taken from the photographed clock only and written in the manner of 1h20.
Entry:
2h19
